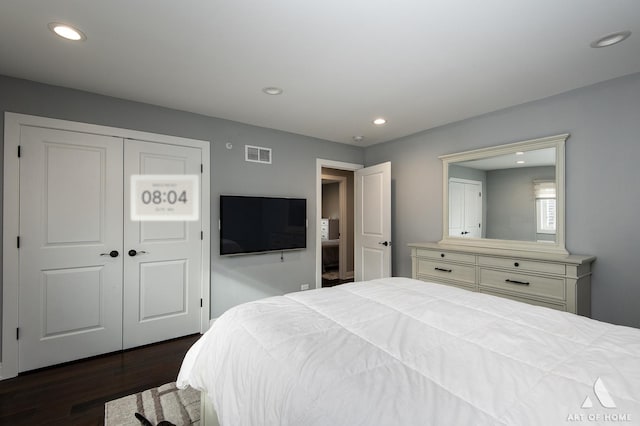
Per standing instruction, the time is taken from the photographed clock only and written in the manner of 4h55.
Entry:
8h04
